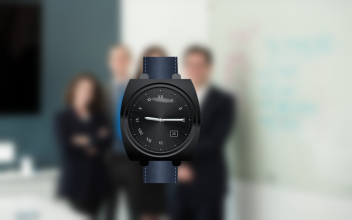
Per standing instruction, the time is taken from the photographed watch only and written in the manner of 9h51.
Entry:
9h15
